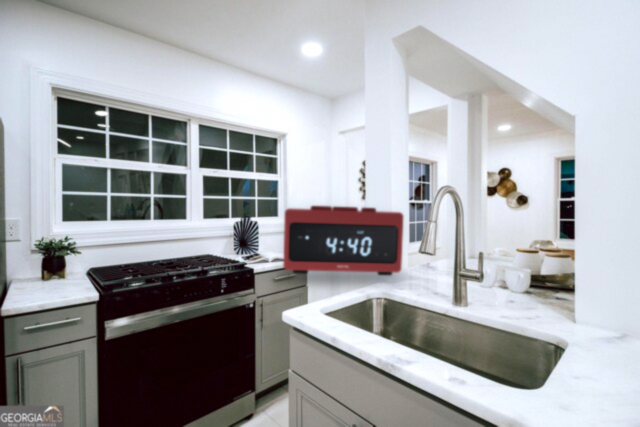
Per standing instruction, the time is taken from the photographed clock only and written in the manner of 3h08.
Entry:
4h40
